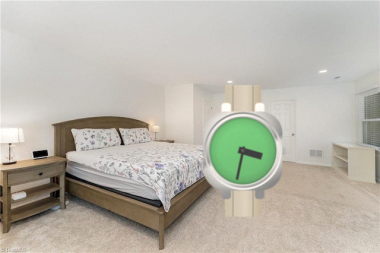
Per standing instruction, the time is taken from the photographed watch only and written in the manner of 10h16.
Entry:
3h32
